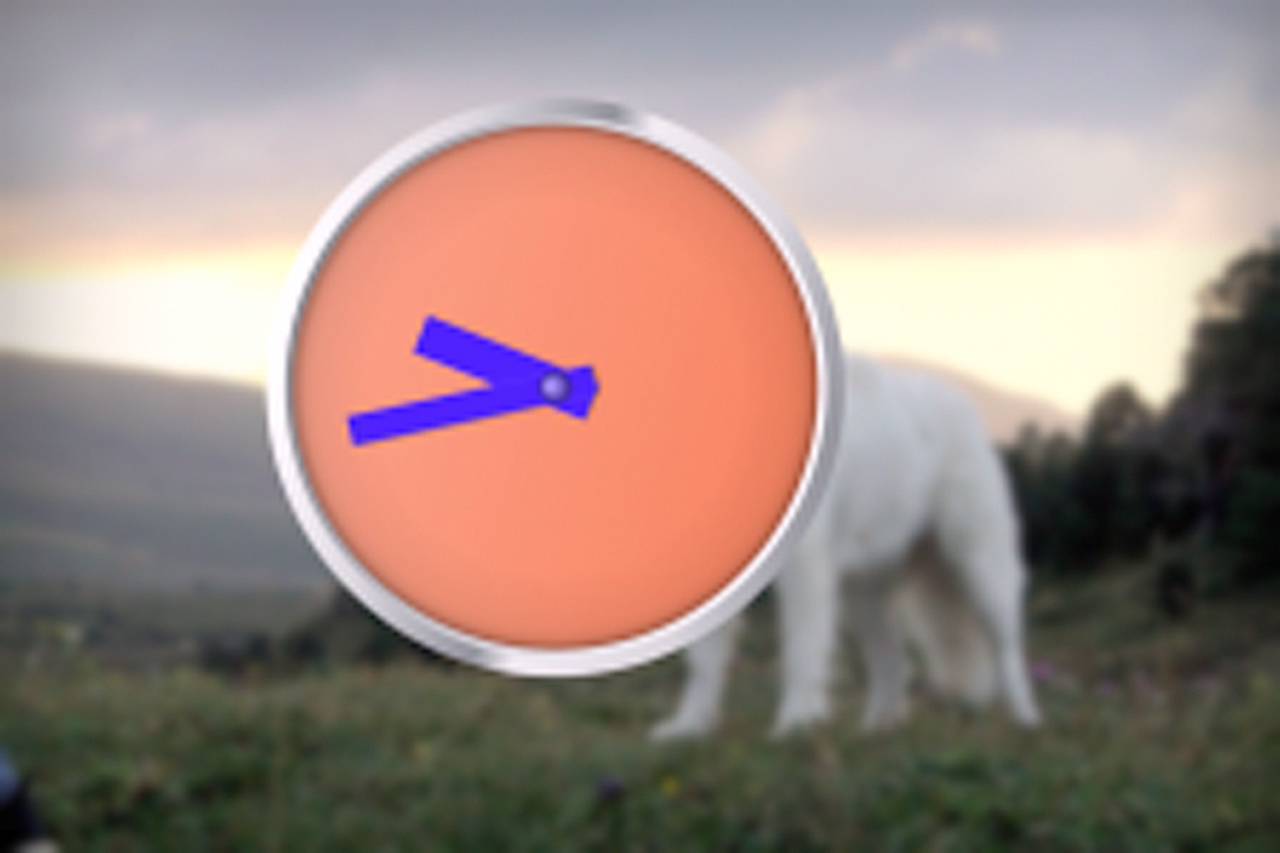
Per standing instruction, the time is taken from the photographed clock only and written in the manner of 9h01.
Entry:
9h43
